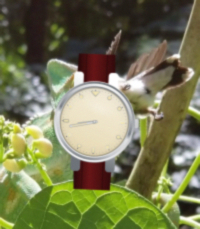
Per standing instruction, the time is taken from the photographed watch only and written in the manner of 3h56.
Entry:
8h43
